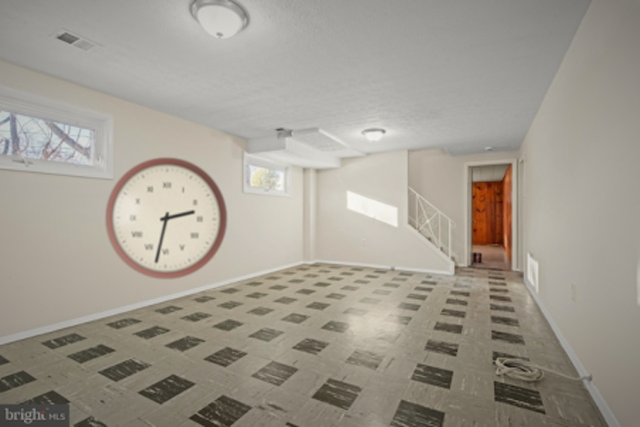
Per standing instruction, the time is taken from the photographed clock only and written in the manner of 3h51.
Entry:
2h32
